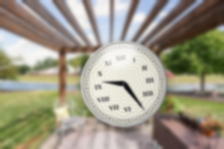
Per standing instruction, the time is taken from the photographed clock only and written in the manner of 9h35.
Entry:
9h25
